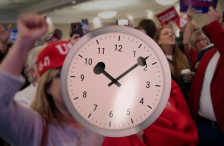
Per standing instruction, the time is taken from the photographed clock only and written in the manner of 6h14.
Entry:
10h08
